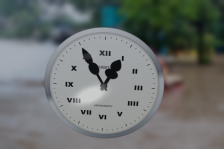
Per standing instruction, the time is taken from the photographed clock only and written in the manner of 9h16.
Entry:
12h55
